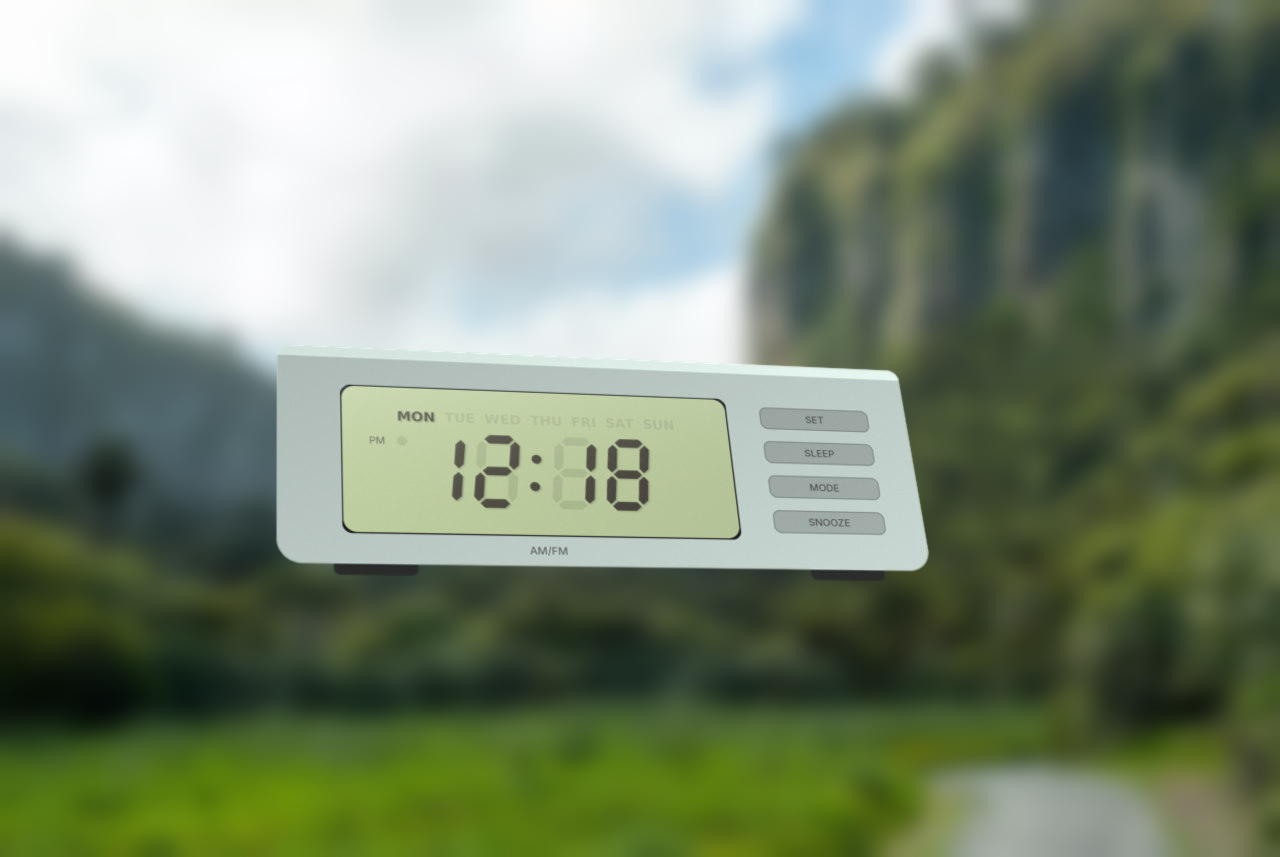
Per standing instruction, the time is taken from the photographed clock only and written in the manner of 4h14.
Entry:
12h18
